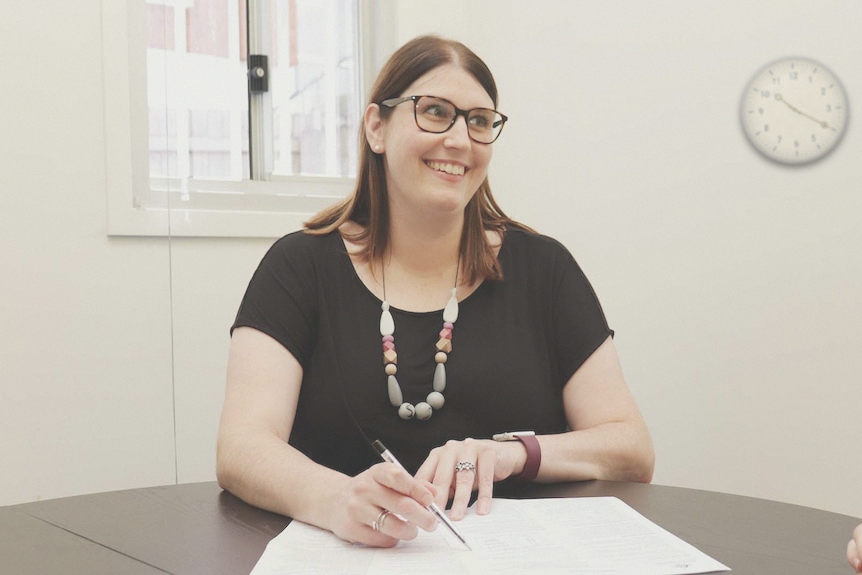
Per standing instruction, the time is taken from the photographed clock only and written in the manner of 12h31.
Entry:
10h20
